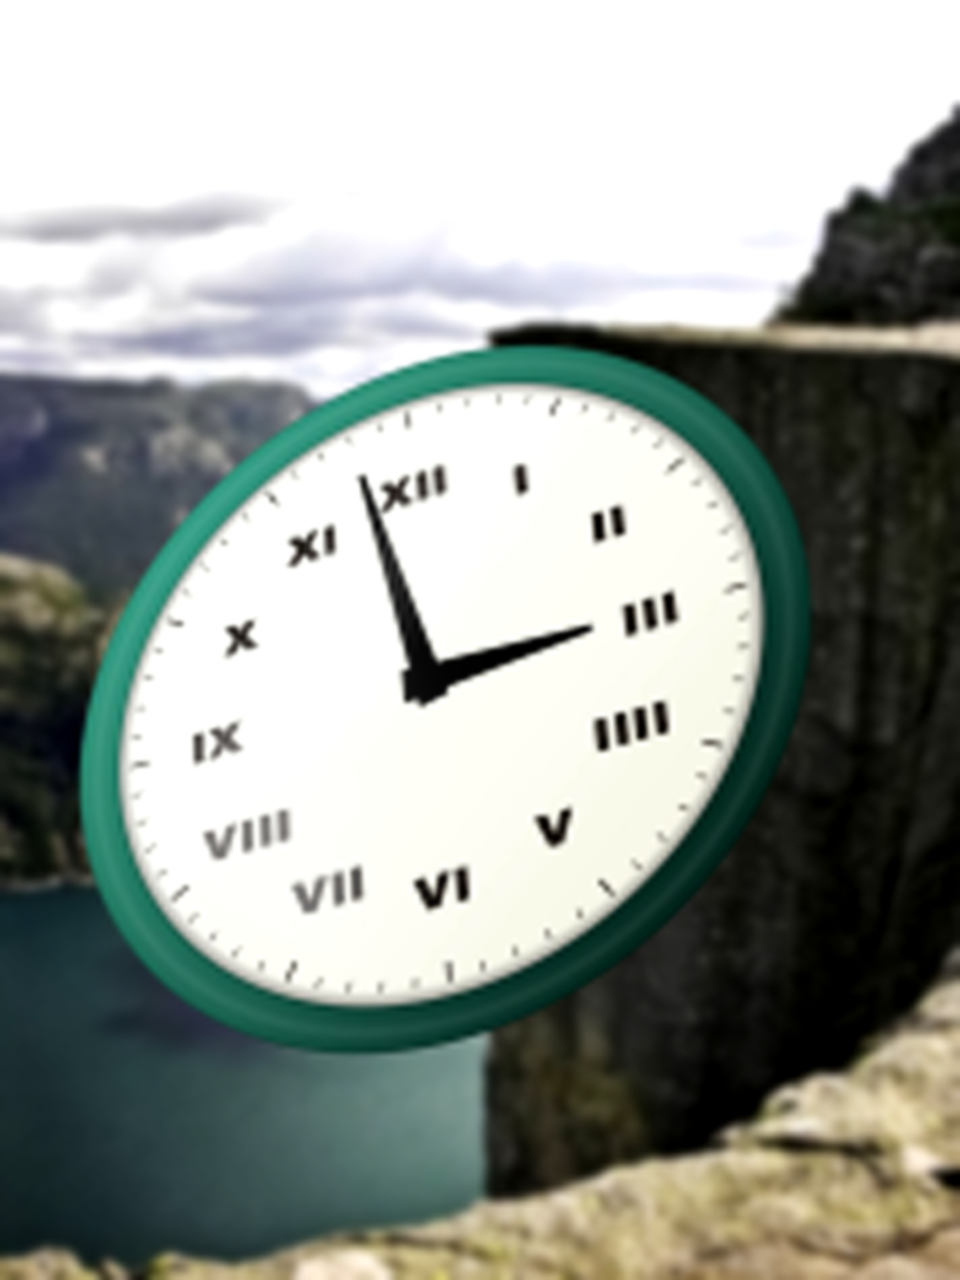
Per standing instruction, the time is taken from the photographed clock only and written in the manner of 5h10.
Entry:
2h58
